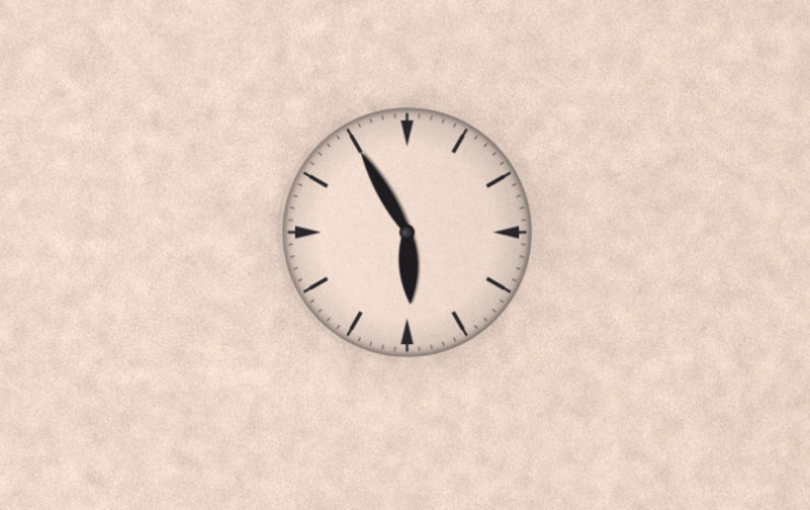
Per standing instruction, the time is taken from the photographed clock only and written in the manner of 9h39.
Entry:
5h55
